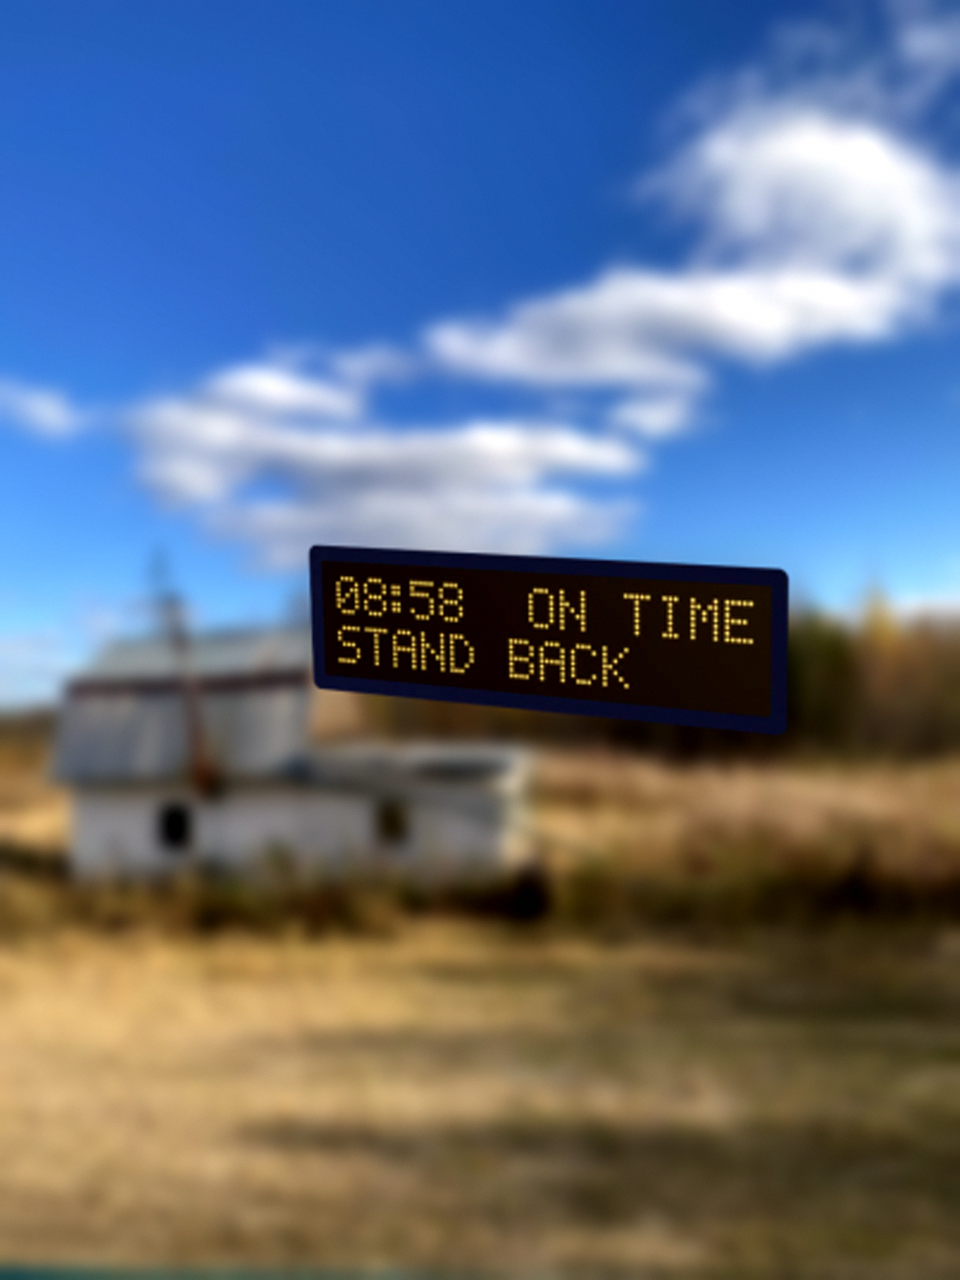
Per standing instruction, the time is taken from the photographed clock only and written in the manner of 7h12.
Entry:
8h58
